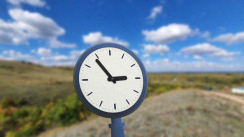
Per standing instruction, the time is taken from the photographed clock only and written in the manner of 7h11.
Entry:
2h54
